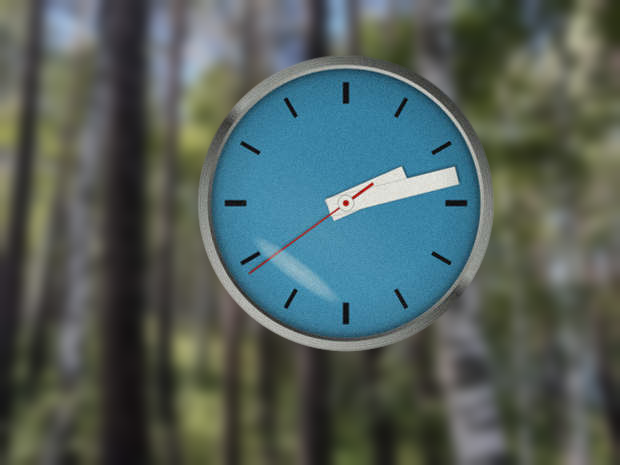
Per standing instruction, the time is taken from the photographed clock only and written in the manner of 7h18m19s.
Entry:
2h12m39s
